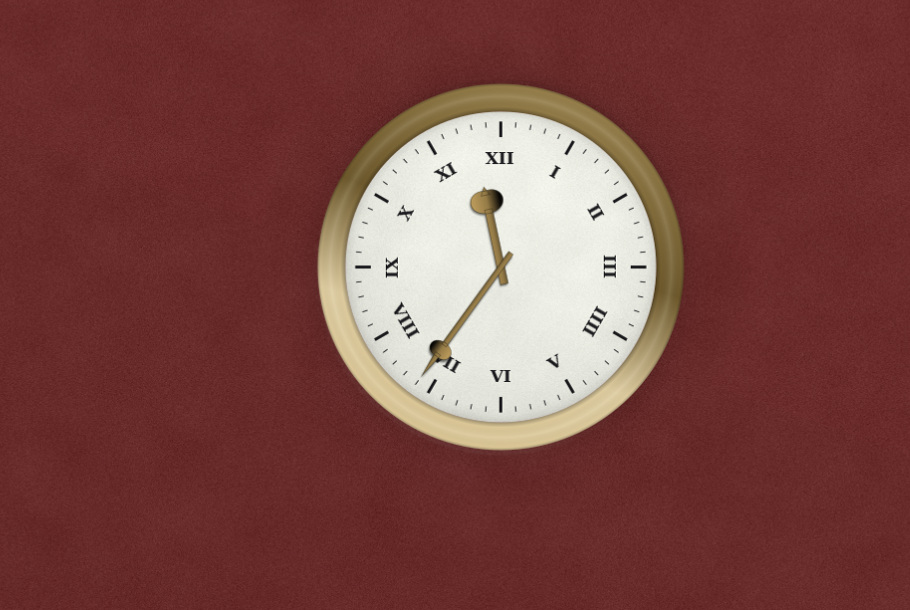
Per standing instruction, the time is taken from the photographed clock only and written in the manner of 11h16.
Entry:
11h36
